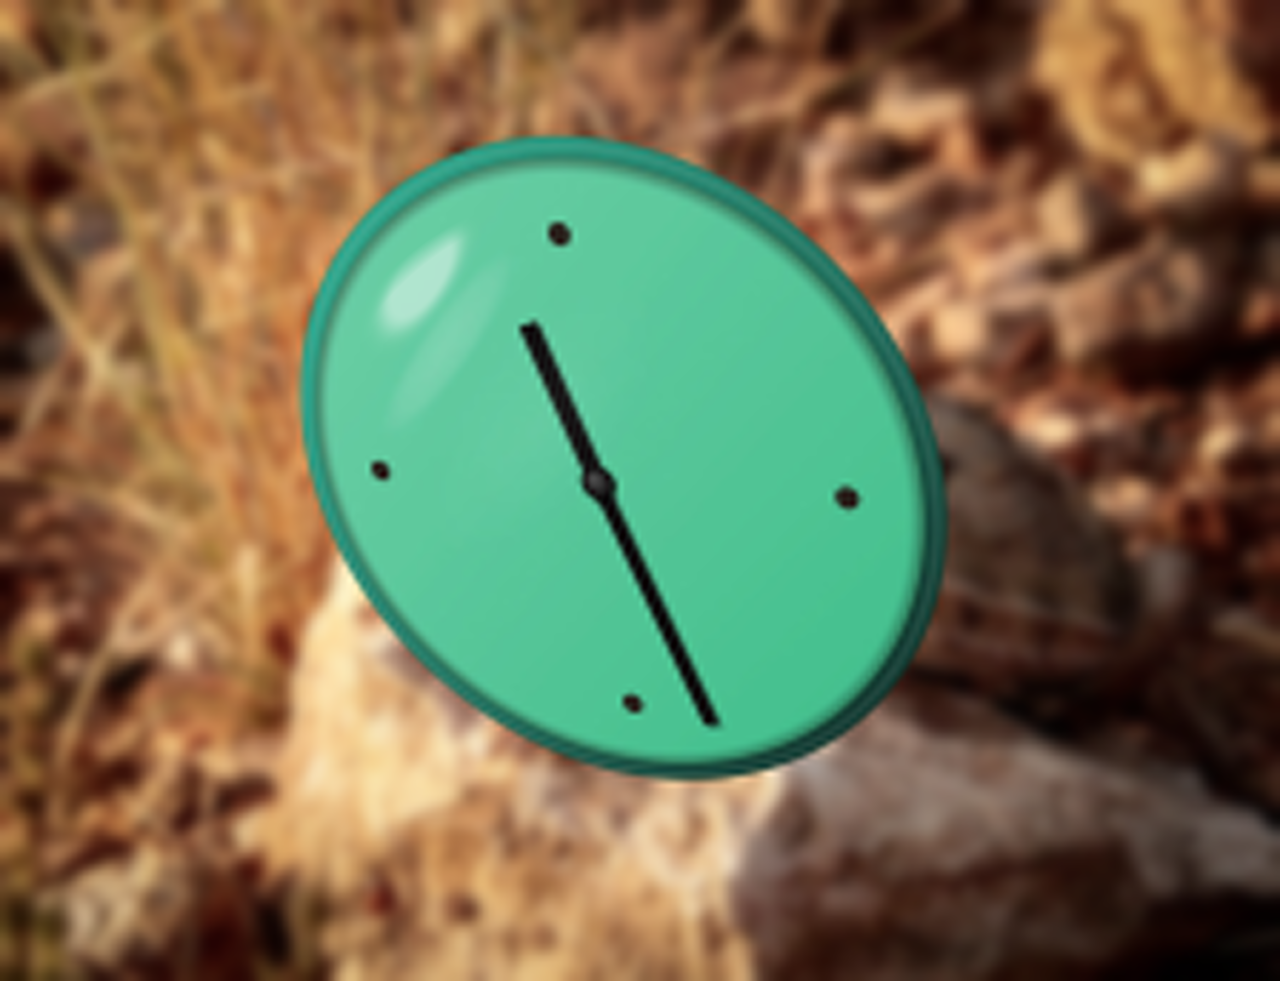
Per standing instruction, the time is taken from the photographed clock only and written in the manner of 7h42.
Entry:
11h27
